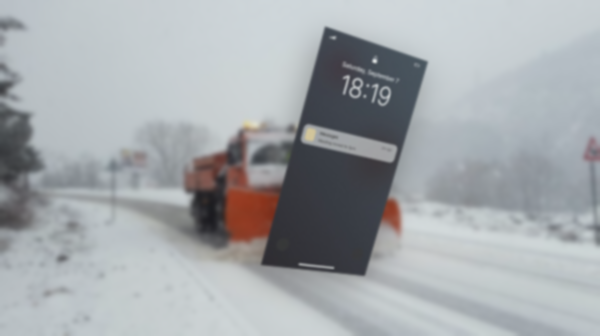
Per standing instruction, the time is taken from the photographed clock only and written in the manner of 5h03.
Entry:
18h19
